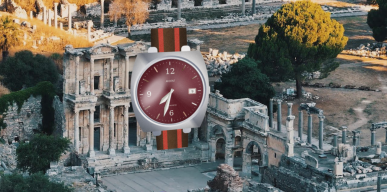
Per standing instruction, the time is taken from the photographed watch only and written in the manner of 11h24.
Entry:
7h33
